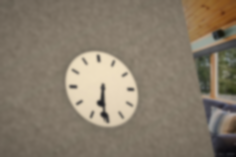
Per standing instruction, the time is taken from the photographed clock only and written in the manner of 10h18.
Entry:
6h31
